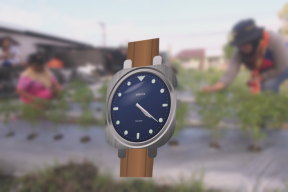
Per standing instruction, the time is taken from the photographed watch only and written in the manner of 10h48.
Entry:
4h21
